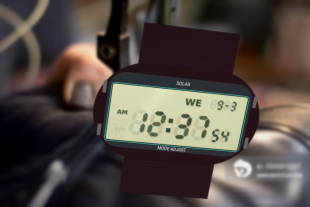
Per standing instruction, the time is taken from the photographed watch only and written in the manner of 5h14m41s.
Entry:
12h37m54s
